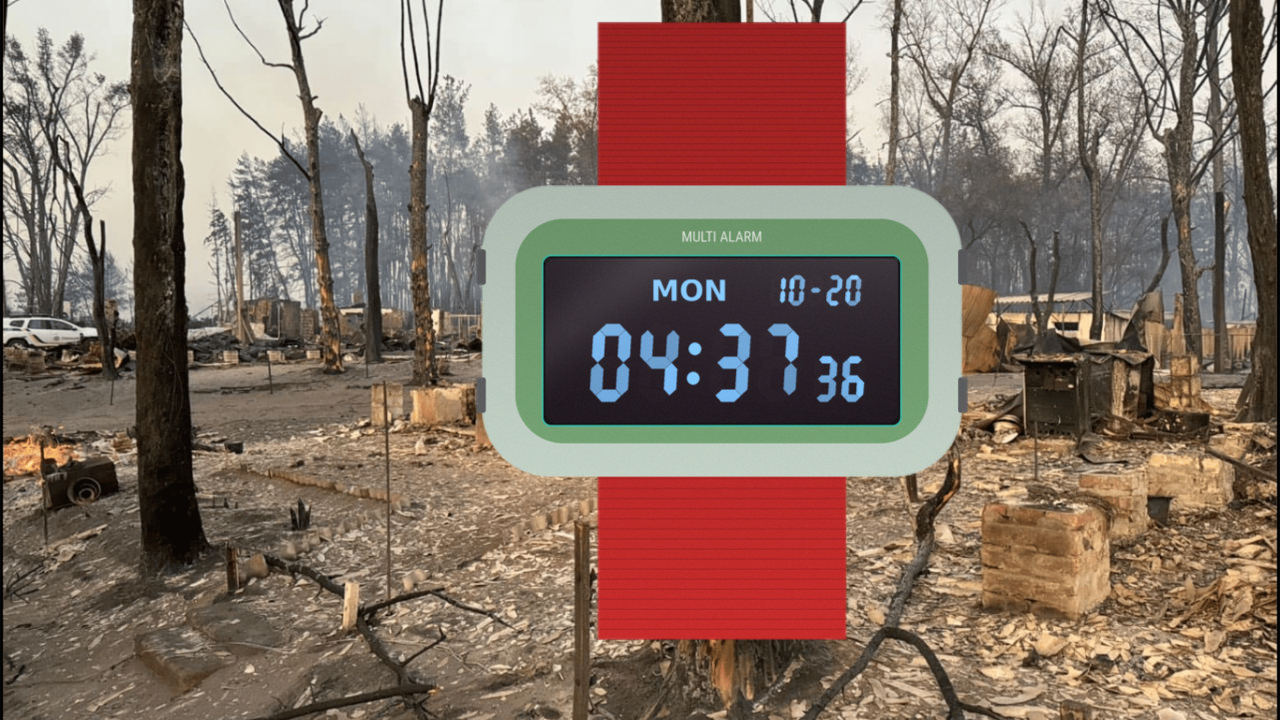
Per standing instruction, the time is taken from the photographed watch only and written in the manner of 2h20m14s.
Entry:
4h37m36s
